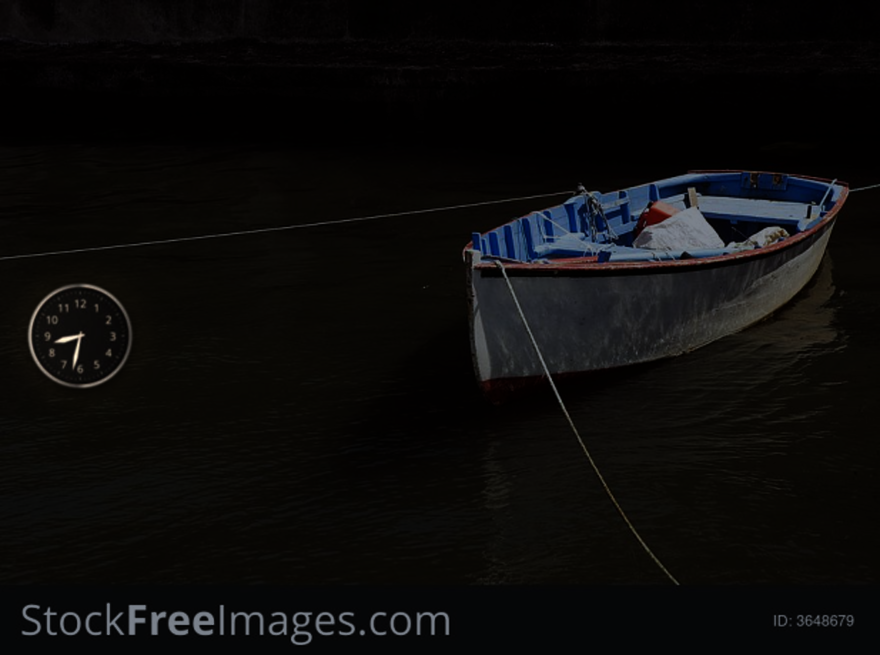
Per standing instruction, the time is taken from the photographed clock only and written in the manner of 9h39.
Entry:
8h32
